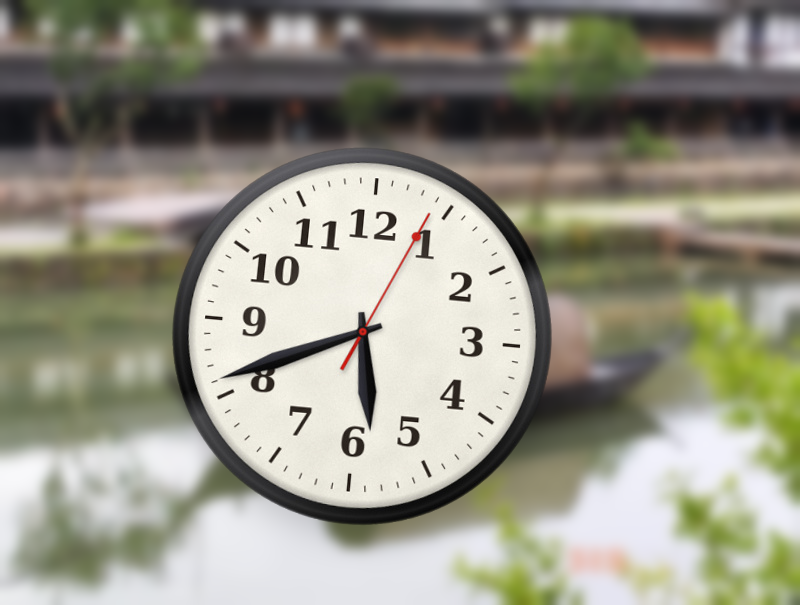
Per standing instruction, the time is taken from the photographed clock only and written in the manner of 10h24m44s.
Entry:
5h41m04s
